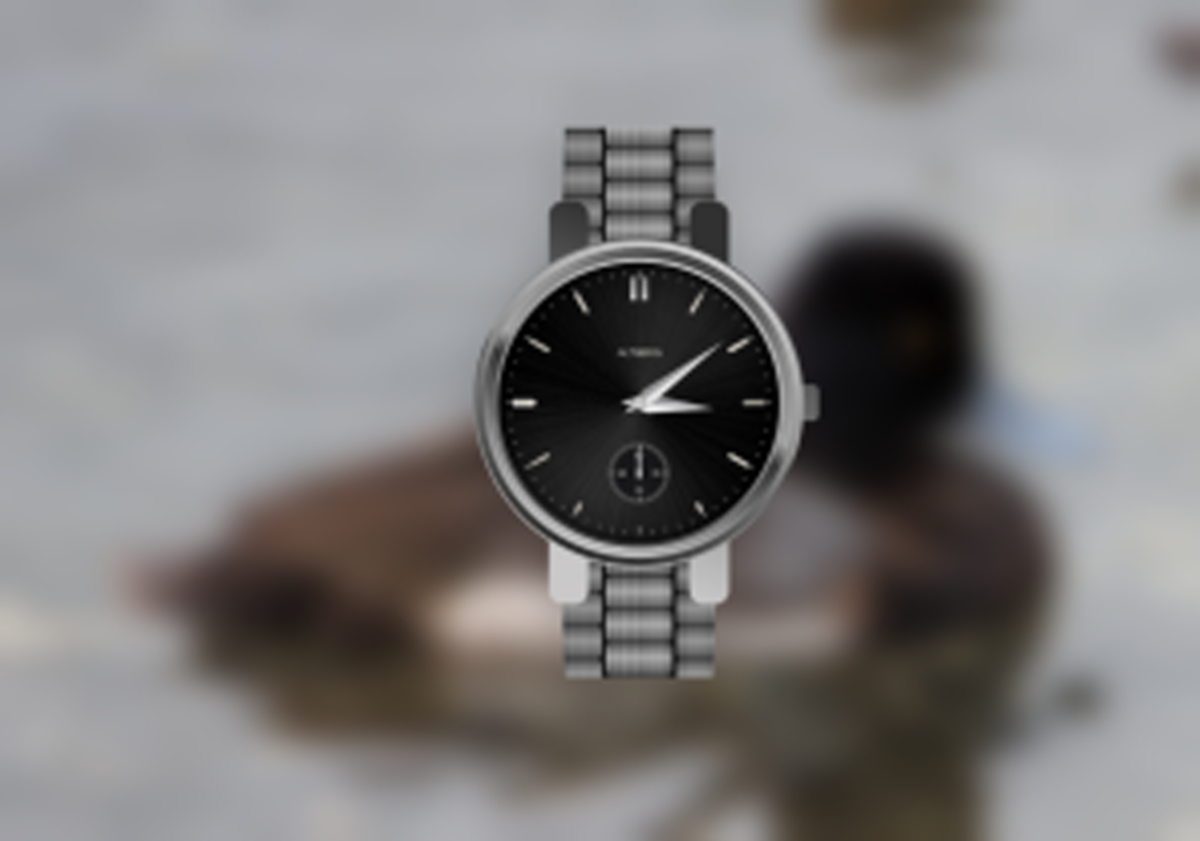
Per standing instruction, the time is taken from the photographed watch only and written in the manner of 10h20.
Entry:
3h09
